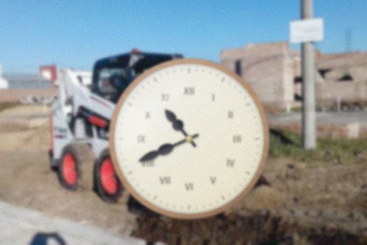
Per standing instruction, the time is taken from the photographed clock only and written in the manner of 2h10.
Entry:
10h41
